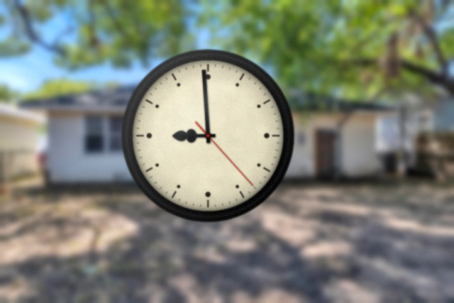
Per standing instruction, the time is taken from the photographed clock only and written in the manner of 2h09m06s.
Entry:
8h59m23s
